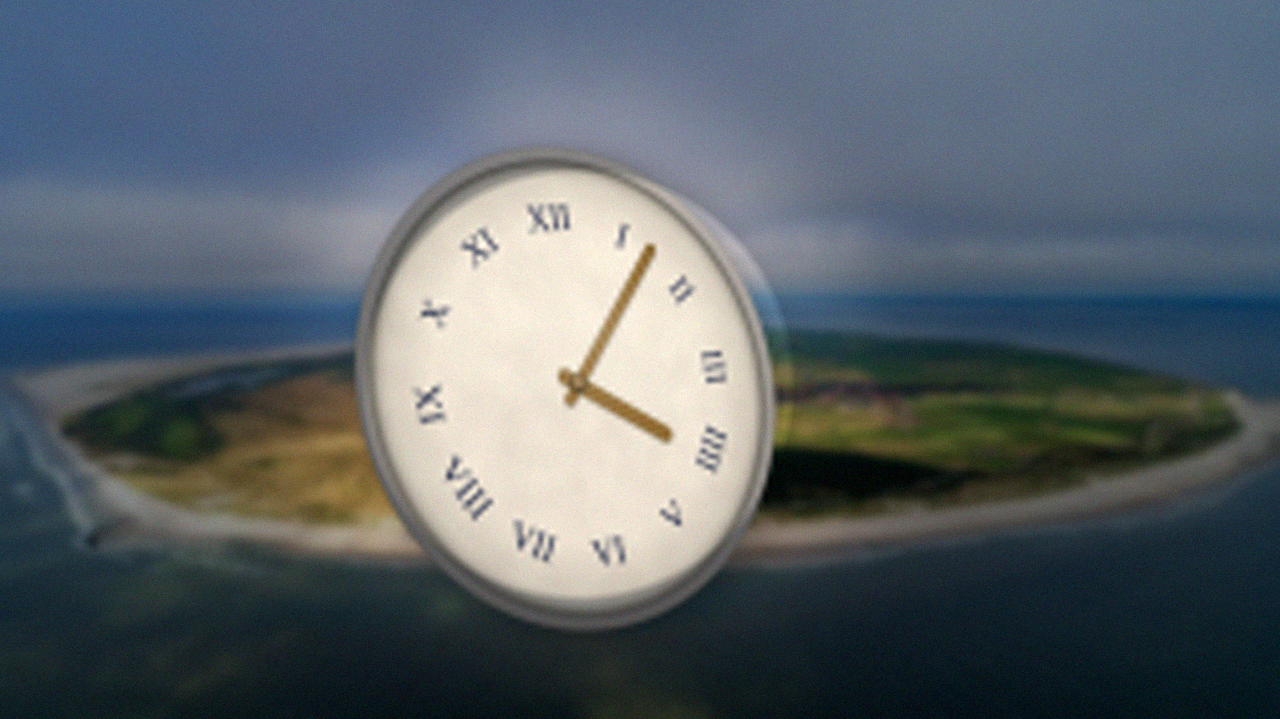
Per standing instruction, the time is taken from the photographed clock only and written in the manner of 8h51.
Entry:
4h07
